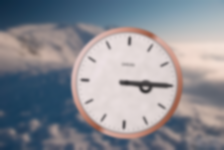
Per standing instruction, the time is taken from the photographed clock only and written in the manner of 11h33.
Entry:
3h15
